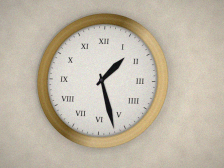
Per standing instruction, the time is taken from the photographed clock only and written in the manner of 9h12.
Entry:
1h27
